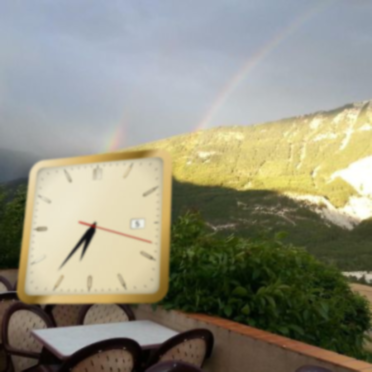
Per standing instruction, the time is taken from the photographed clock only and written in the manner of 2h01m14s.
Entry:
6h36m18s
